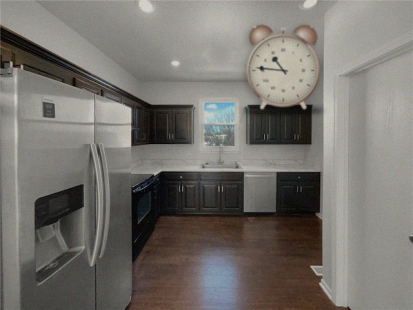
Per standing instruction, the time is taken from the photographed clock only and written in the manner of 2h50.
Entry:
10h46
